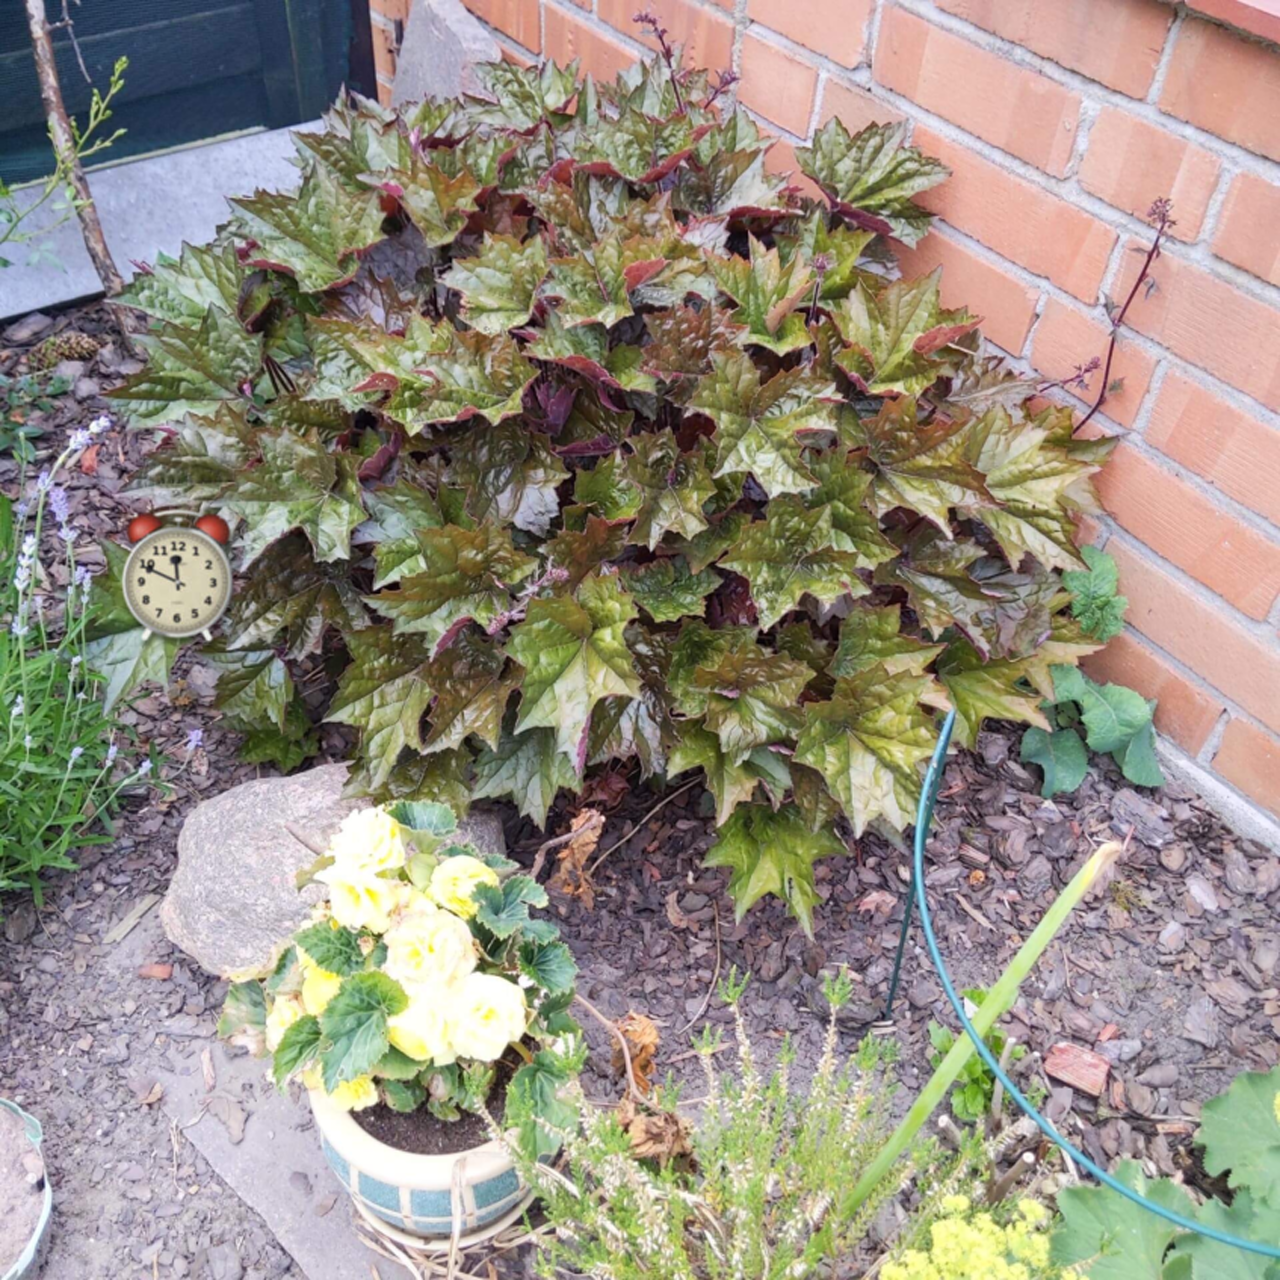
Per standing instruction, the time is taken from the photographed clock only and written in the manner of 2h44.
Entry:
11h49
